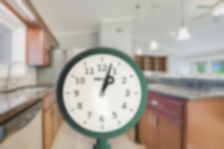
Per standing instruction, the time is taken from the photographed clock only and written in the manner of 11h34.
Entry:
1h03
